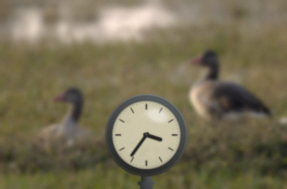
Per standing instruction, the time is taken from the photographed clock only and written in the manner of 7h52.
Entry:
3h36
